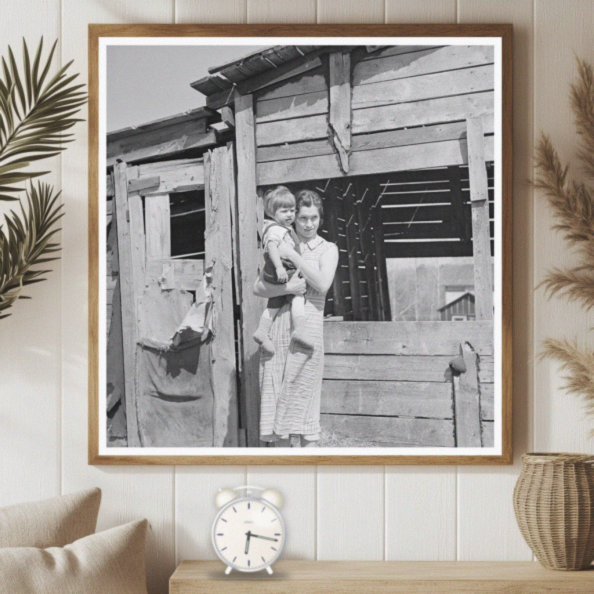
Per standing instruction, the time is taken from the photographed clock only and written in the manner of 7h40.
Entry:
6h17
